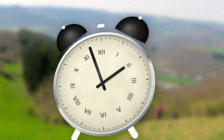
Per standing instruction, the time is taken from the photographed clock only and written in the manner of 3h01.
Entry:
1h57
